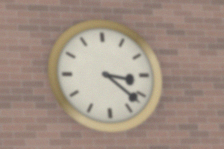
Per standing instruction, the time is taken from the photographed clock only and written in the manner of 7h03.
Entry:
3h22
